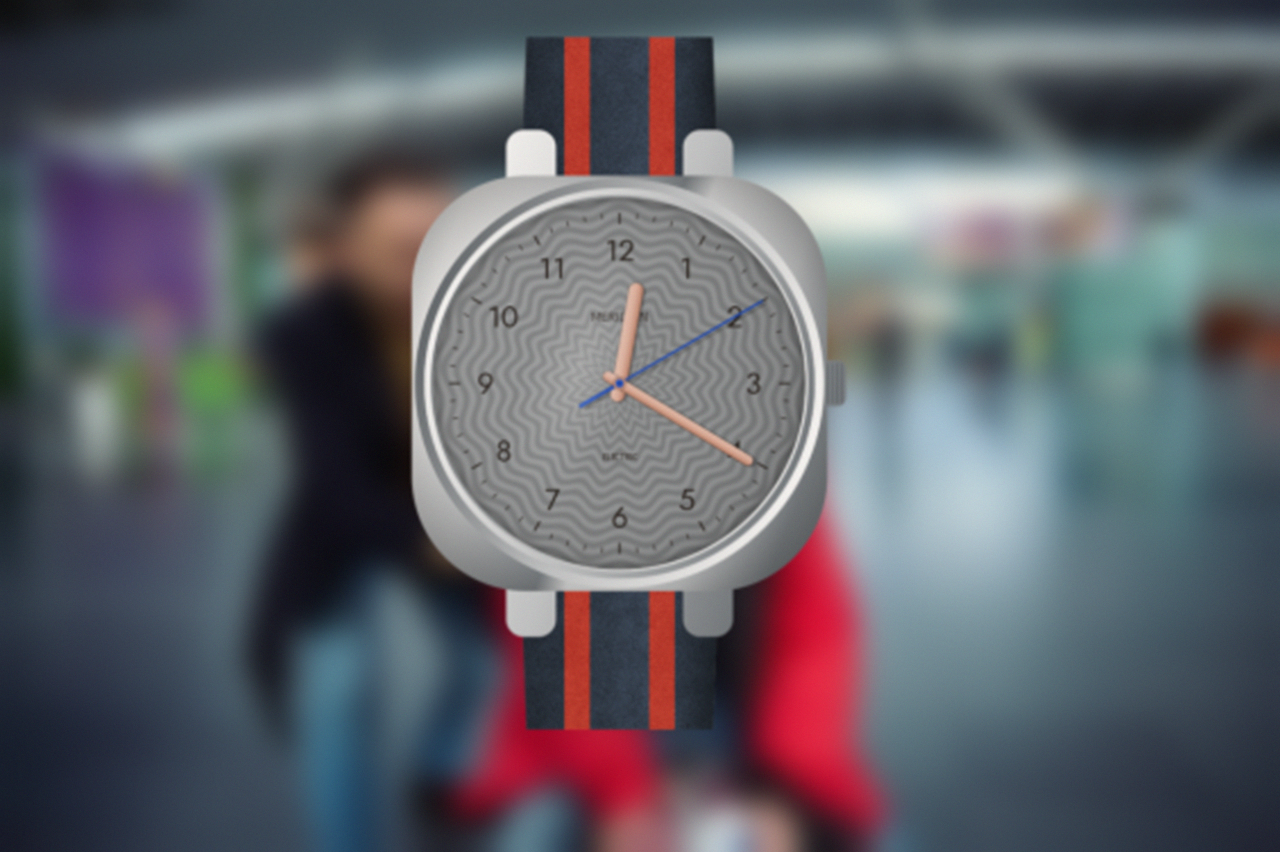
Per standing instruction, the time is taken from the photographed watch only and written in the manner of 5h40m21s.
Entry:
12h20m10s
